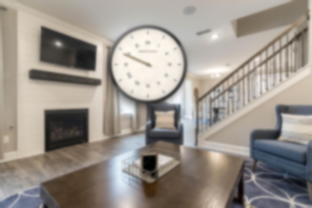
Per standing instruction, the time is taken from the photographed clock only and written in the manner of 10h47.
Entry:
9h49
